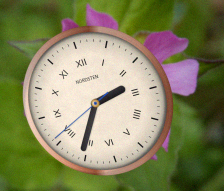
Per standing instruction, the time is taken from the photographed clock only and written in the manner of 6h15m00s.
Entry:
2h35m41s
